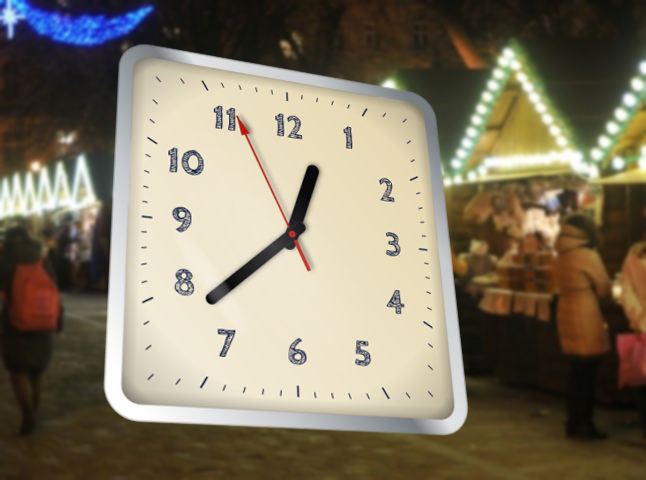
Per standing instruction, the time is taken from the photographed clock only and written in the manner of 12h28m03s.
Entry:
12h37m56s
